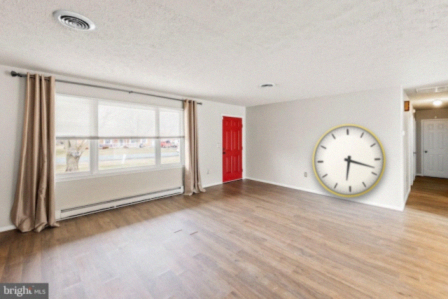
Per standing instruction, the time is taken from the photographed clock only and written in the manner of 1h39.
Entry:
6h18
